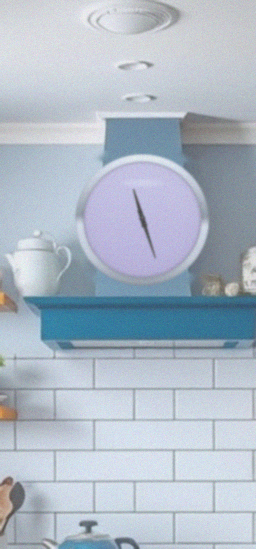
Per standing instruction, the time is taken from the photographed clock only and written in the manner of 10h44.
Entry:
11h27
